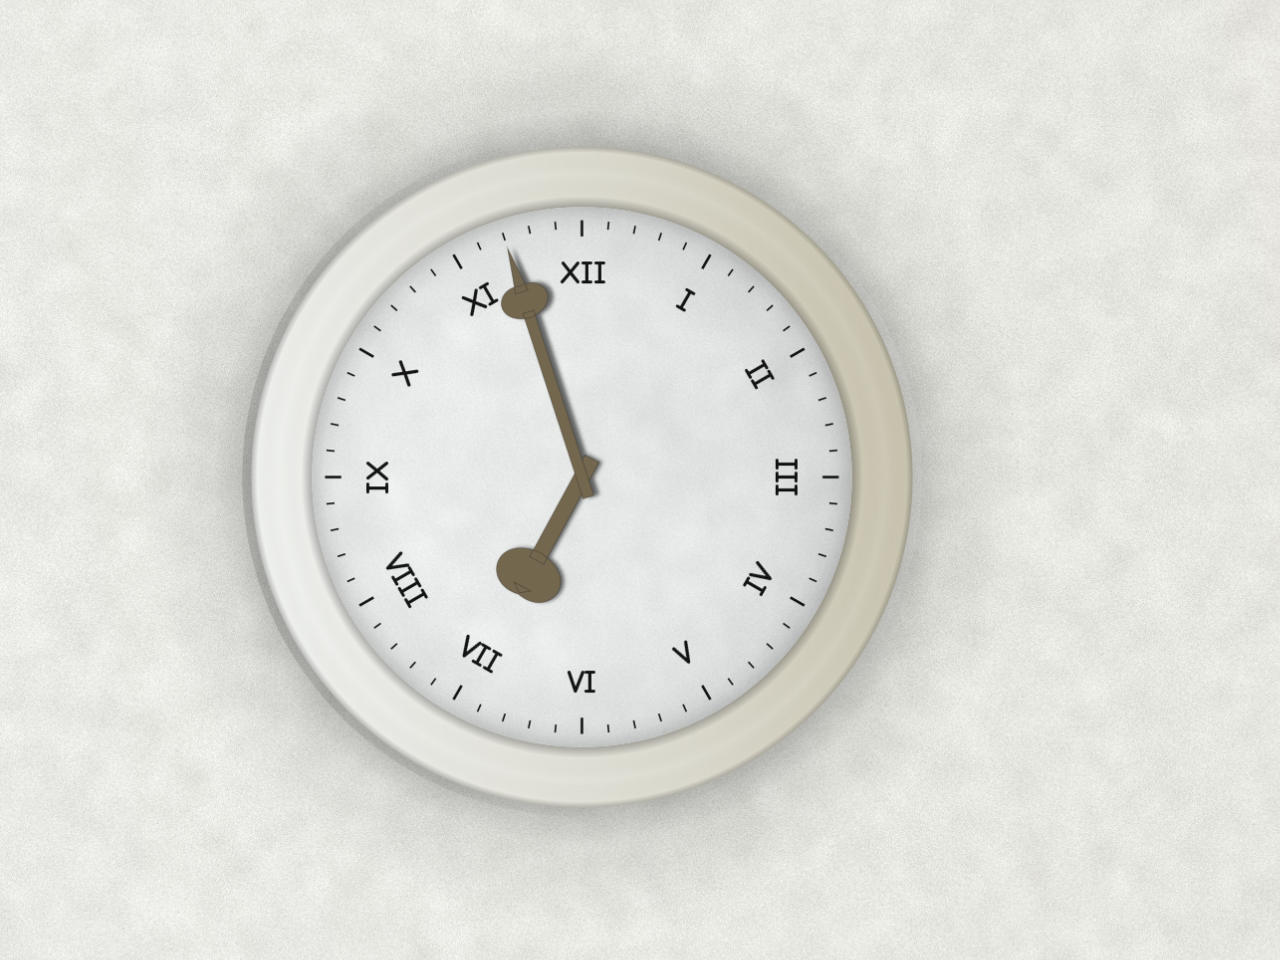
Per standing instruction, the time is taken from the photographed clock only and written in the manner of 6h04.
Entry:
6h57
